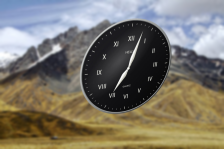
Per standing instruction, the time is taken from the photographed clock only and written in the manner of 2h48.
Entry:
7h03
